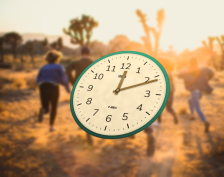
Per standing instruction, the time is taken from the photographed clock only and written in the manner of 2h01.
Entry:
12h11
